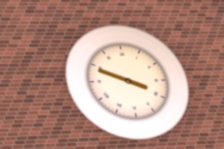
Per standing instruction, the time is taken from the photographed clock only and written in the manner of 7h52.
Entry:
3h49
